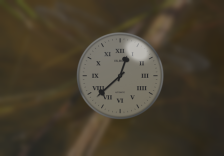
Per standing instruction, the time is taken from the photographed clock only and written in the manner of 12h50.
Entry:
12h38
